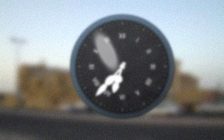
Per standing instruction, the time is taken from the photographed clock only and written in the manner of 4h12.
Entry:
6h37
